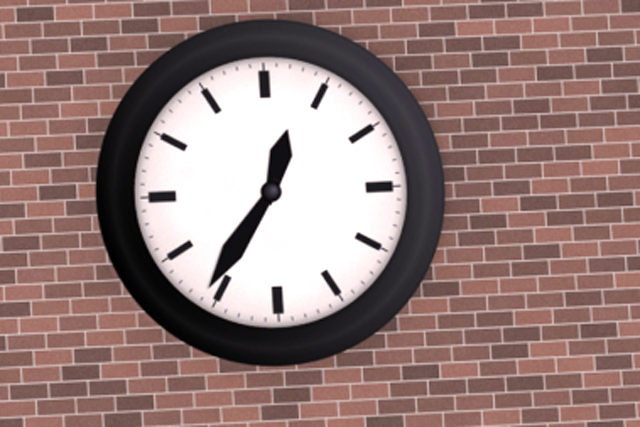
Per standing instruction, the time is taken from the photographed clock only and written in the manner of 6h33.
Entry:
12h36
